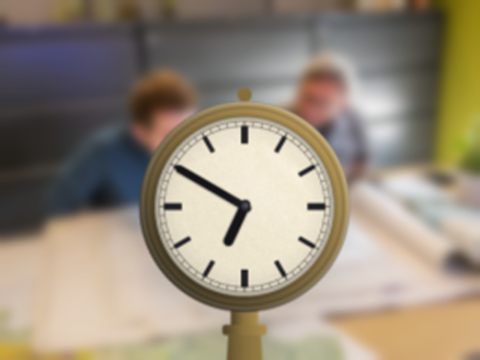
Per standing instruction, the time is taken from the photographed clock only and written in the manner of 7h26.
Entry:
6h50
